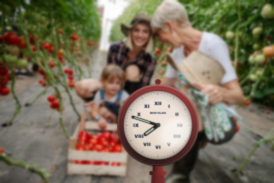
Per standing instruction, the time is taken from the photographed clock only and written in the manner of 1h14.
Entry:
7h48
